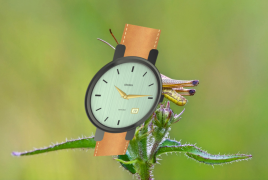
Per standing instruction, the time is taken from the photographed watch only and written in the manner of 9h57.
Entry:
10h14
